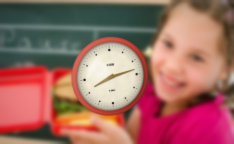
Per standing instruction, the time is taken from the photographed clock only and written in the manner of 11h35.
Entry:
8h13
